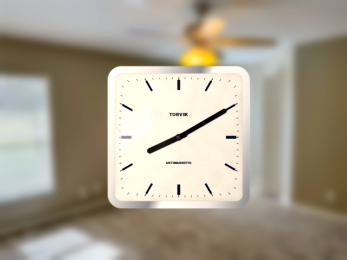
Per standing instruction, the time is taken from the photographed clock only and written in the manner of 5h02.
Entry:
8h10
